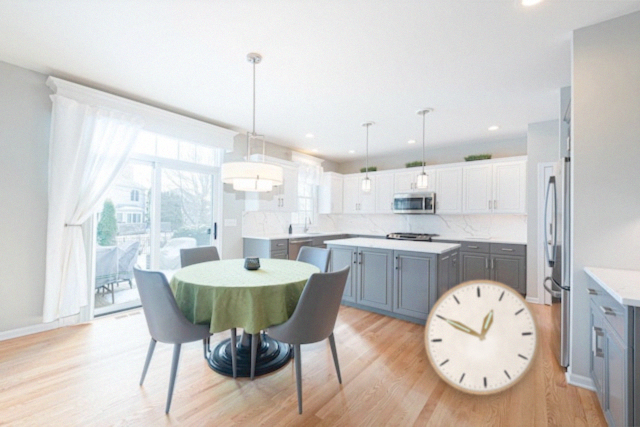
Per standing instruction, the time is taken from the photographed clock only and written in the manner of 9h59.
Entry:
12h50
